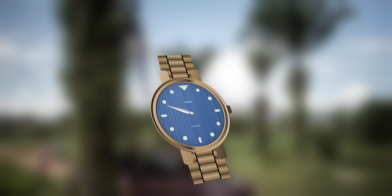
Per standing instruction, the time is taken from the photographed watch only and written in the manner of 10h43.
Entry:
9h49
